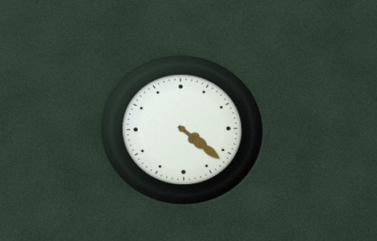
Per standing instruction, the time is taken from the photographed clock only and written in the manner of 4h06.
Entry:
4h22
